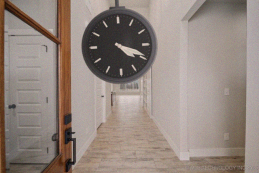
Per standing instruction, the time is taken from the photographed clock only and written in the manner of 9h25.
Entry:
4h19
